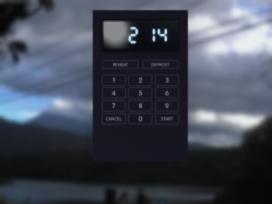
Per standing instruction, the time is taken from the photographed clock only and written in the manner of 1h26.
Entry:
2h14
